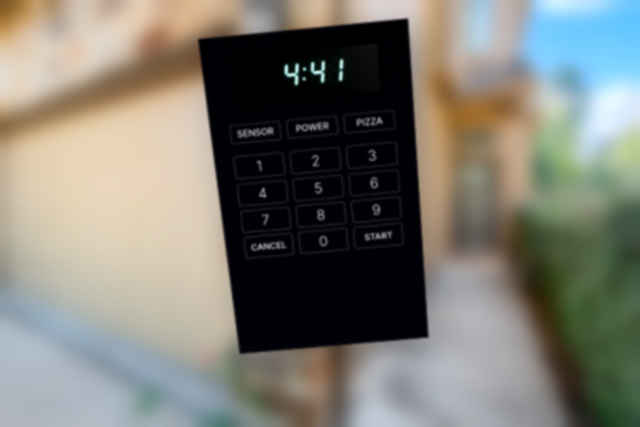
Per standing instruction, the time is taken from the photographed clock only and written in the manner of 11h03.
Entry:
4h41
